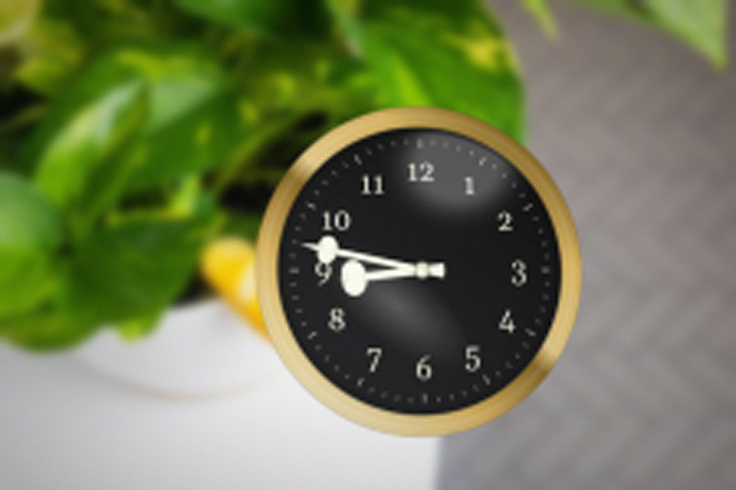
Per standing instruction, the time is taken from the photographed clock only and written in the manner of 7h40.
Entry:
8h47
